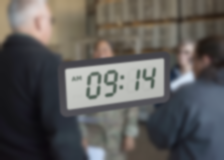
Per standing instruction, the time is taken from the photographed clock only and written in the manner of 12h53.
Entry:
9h14
